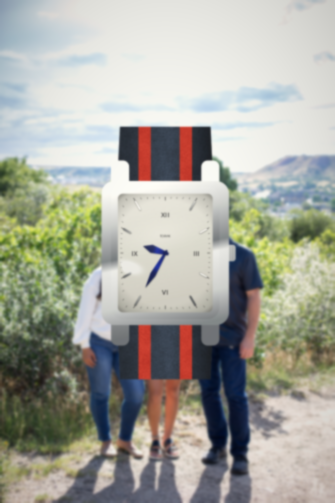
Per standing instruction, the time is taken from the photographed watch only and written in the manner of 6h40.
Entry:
9h35
